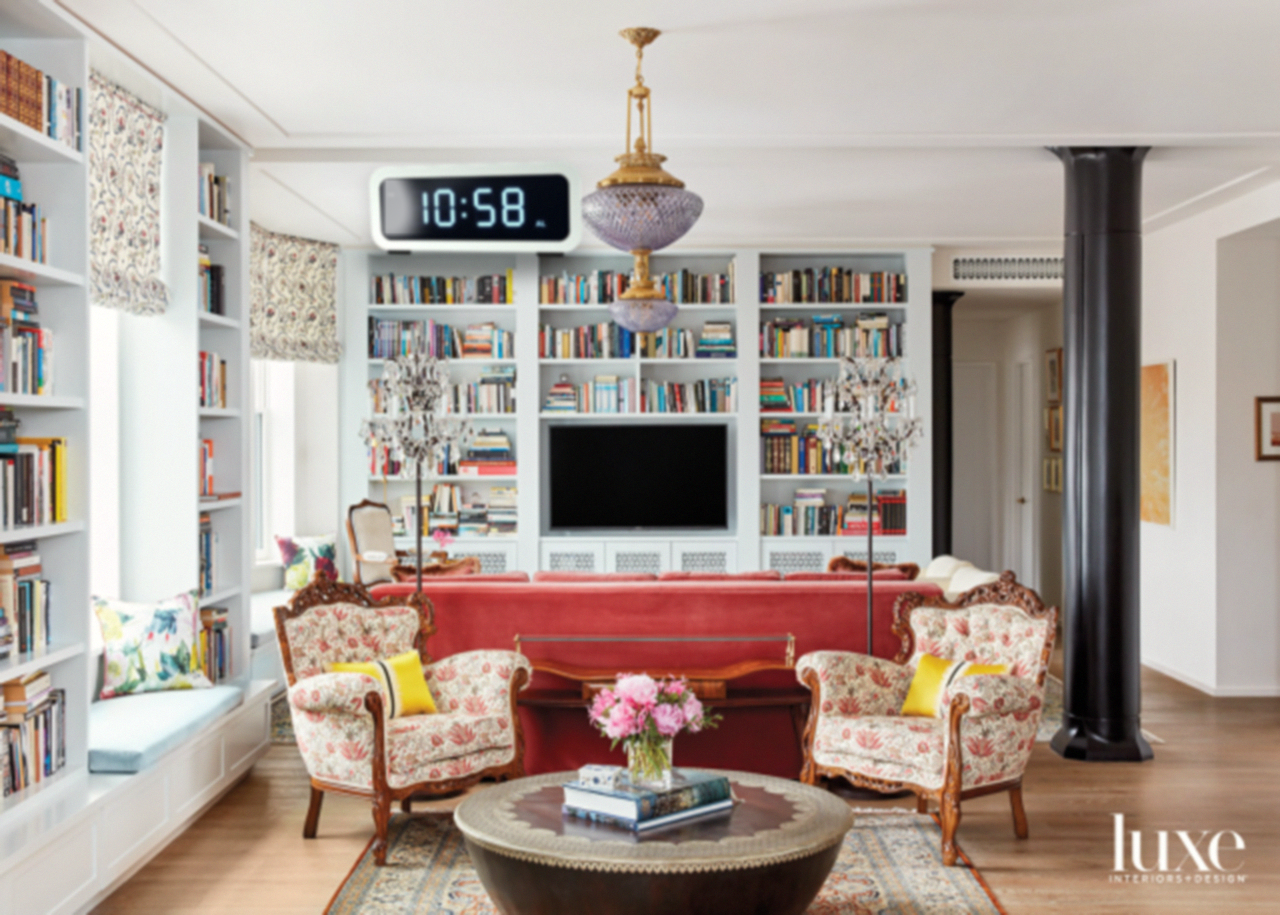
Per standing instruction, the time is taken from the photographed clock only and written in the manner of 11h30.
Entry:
10h58
